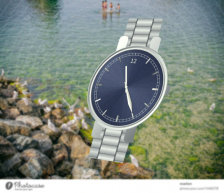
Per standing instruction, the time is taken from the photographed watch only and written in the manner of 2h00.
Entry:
11h25
